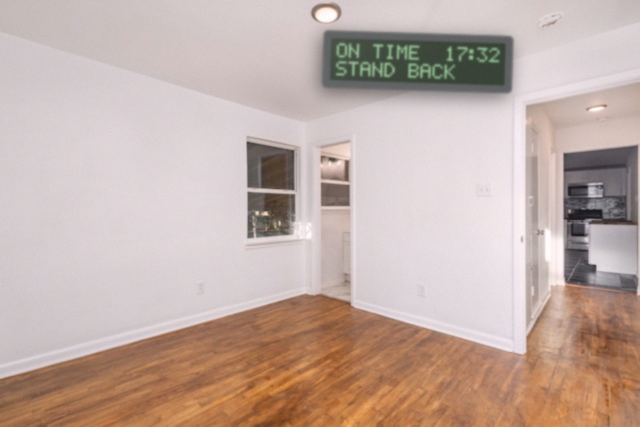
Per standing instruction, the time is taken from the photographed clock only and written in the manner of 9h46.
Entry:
17h32
